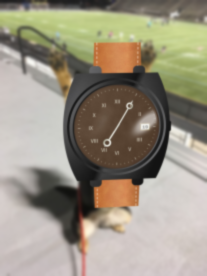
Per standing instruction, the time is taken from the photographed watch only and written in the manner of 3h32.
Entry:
7h05
